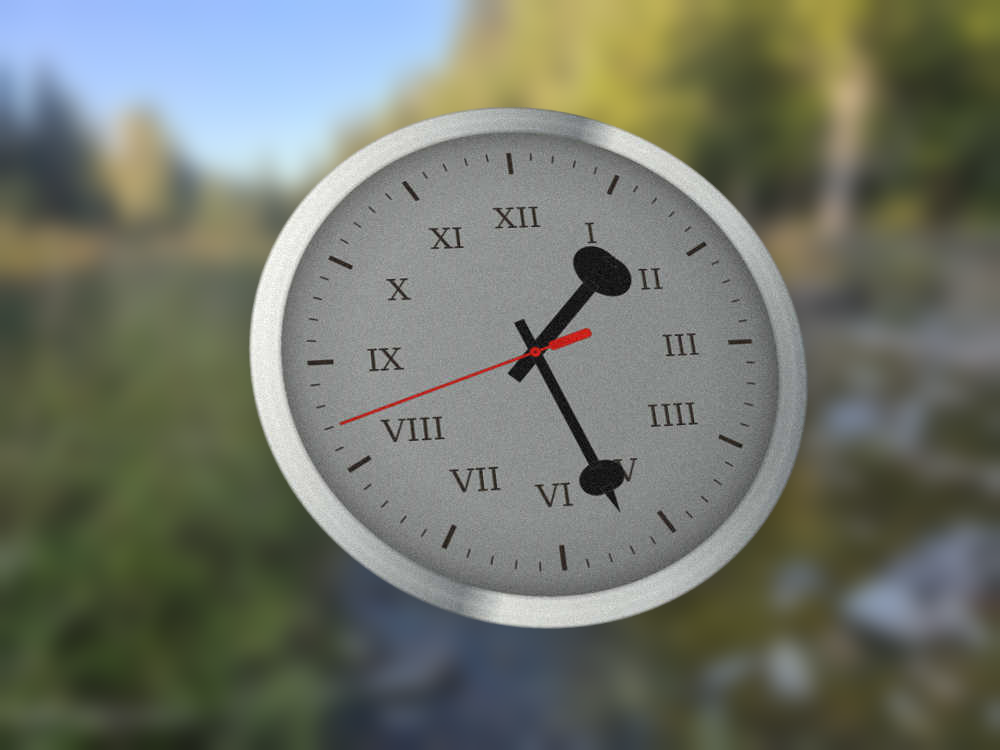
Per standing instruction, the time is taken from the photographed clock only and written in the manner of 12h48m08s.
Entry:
1h26m42s
